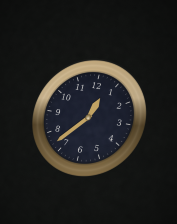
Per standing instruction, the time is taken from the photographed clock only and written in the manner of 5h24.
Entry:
12h37
